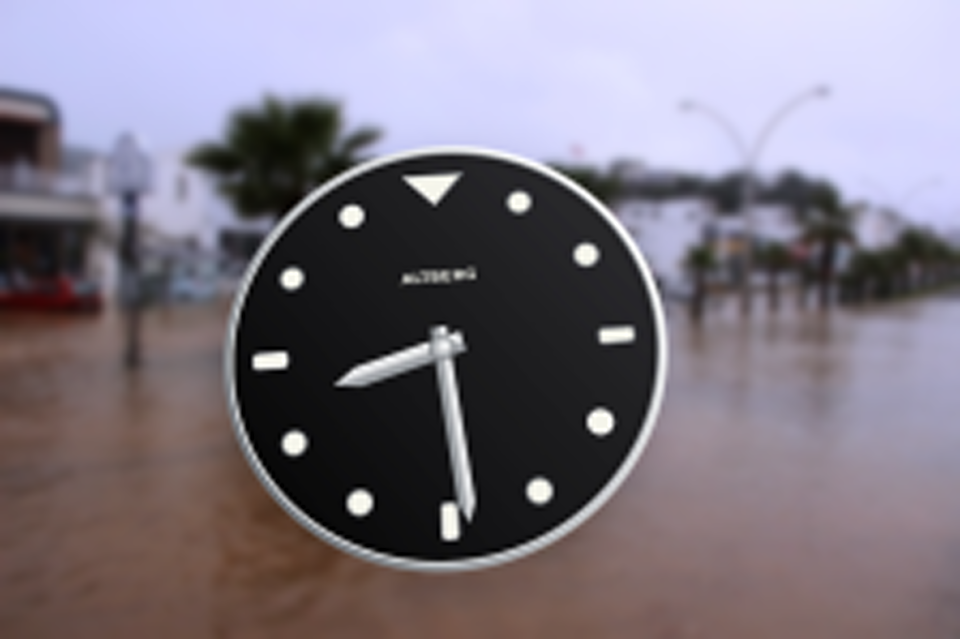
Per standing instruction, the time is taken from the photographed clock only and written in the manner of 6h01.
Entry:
8h29
